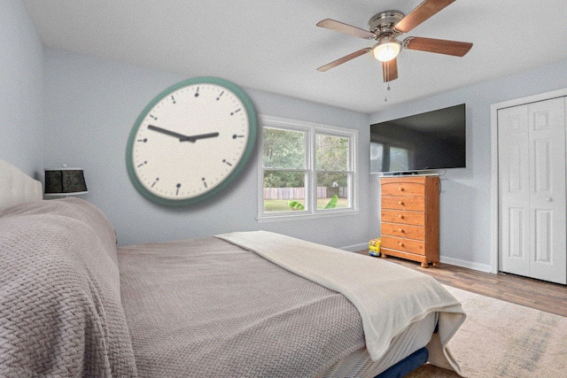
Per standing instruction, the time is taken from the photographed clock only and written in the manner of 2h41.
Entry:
2h48
